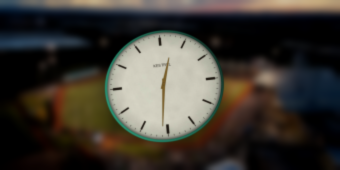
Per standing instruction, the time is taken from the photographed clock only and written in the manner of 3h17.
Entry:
12h31
